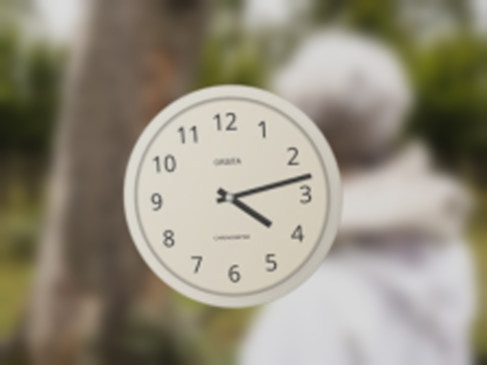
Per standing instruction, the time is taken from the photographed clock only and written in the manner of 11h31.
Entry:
4h13
